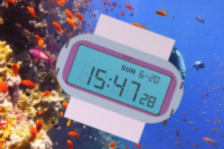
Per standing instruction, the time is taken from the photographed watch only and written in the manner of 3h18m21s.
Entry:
15h47m28s
